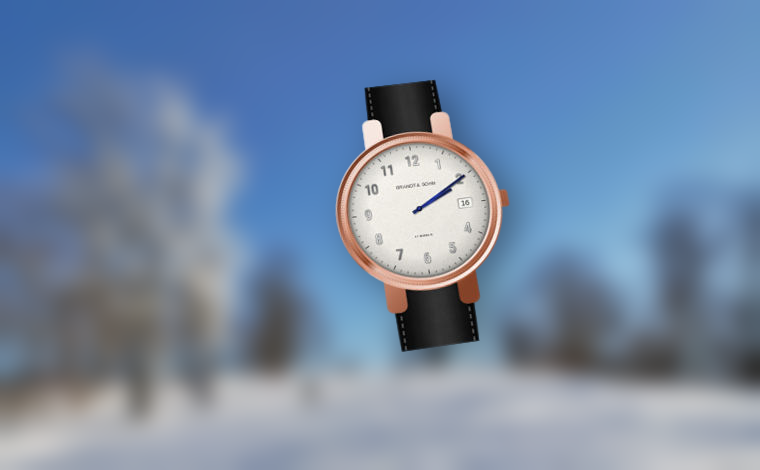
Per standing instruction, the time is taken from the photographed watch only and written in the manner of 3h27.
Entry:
2h10
